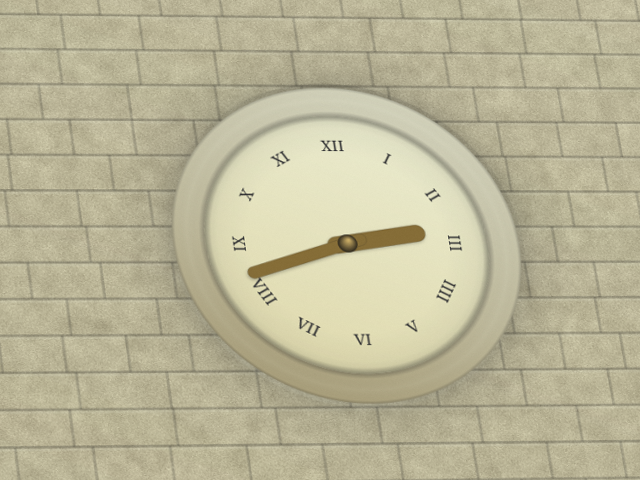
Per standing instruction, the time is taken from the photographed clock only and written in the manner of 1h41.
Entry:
2h42
